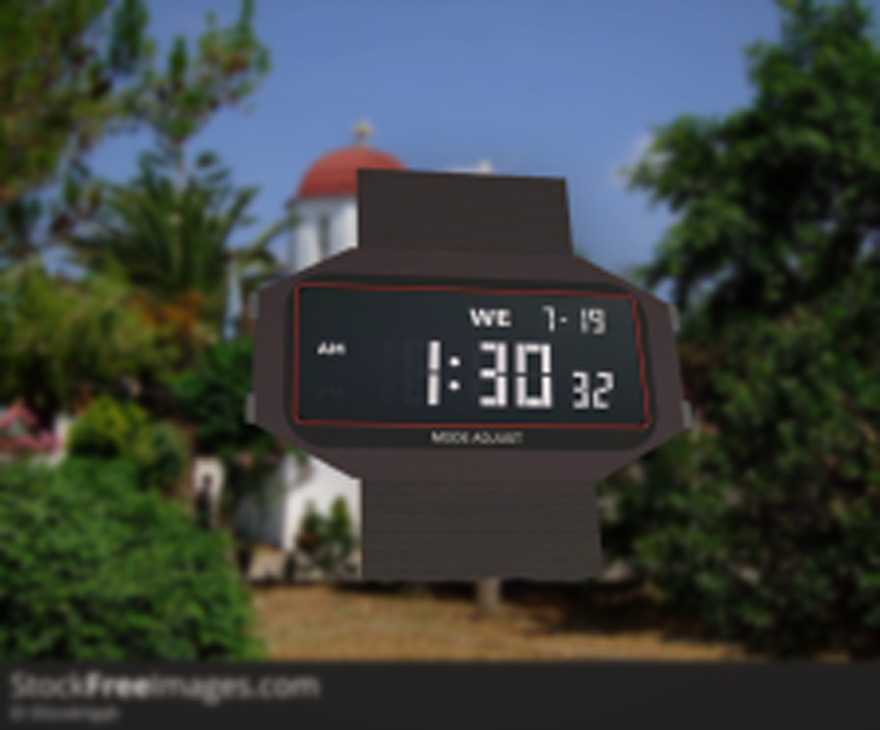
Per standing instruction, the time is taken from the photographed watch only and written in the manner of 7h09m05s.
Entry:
1h30m32s
